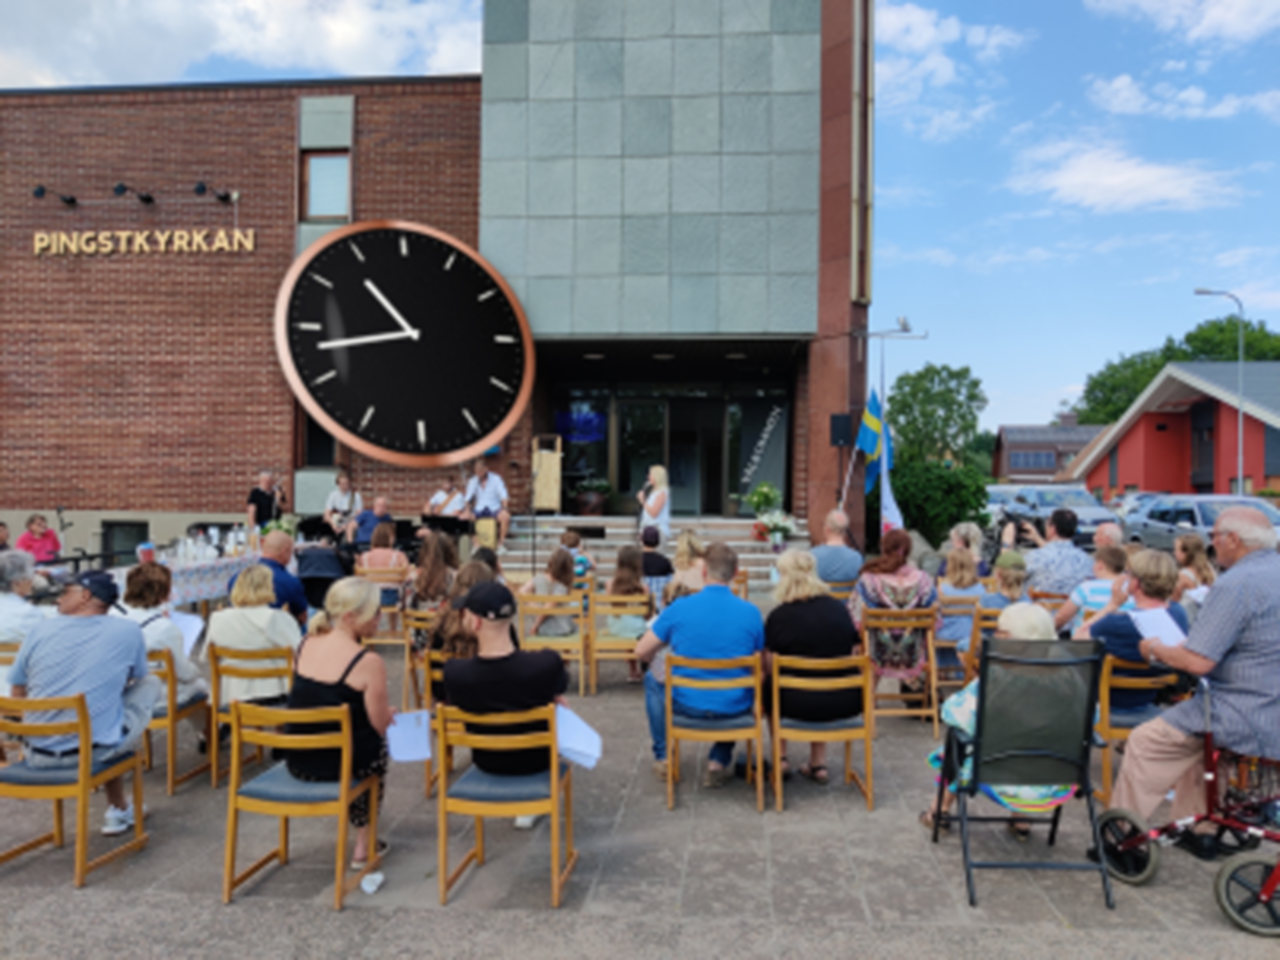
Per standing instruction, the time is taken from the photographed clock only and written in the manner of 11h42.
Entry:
10h43
